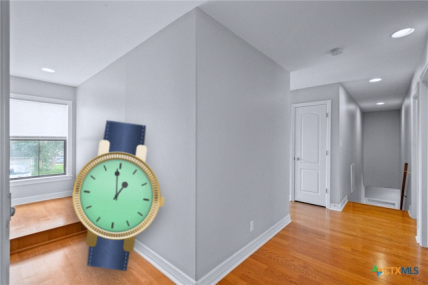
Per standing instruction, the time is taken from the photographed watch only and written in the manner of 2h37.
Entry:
12h59
